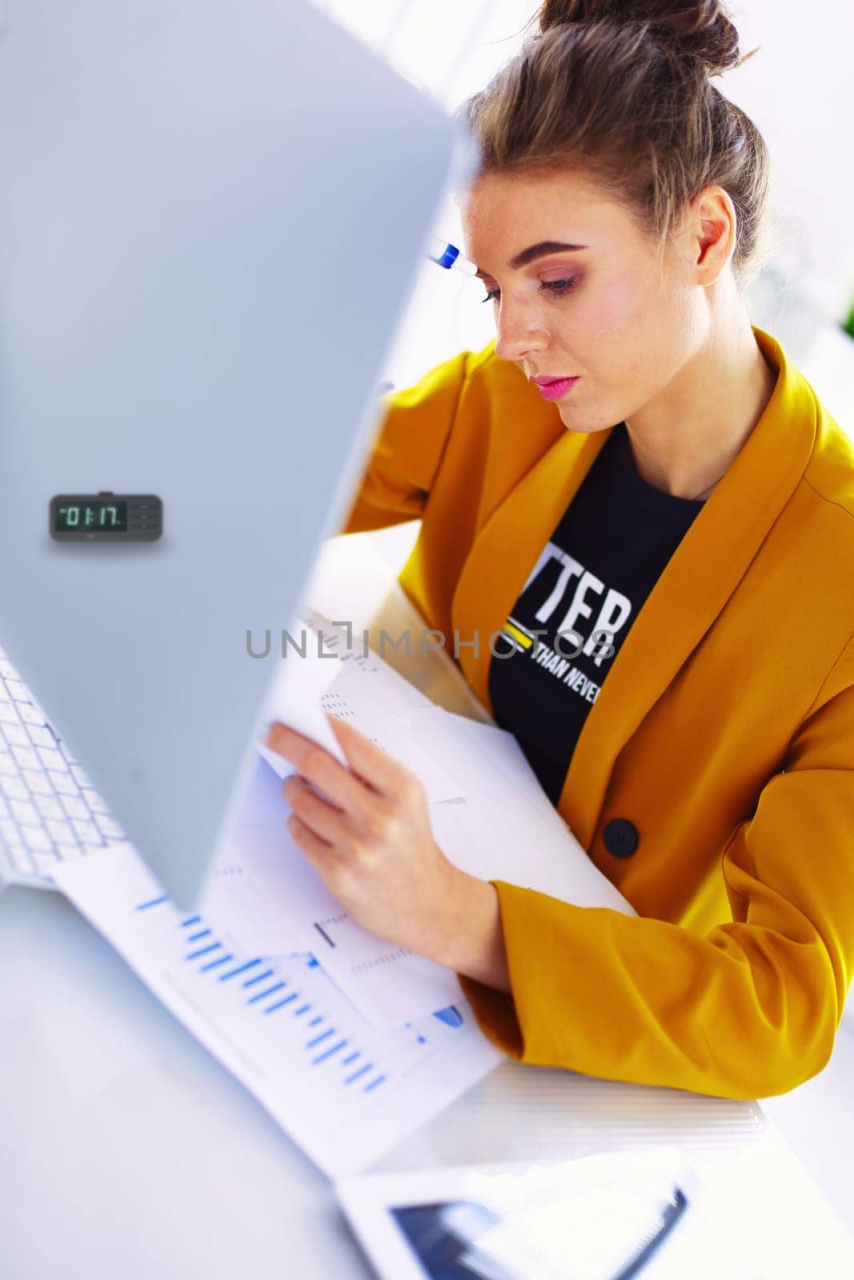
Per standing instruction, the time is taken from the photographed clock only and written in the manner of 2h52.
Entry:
1h17
